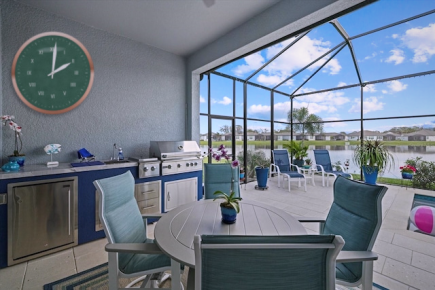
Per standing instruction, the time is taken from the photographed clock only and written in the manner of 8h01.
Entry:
2h01
